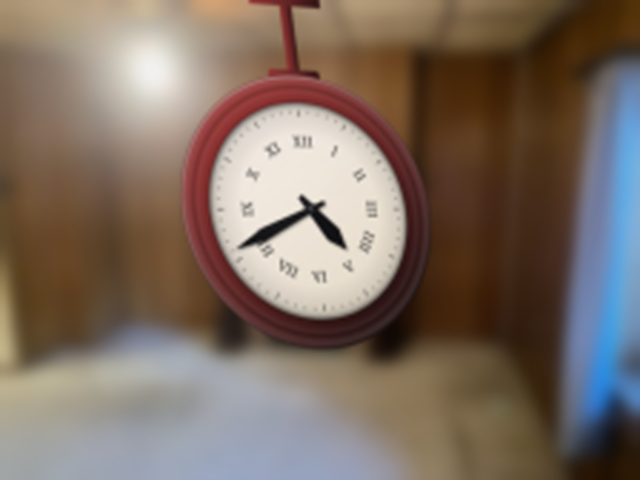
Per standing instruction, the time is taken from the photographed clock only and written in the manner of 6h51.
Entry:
4h41
